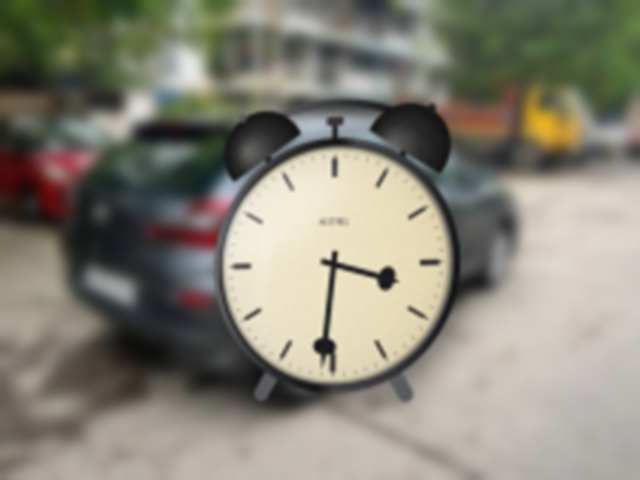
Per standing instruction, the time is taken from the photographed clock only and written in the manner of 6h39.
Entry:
3h31
